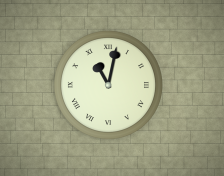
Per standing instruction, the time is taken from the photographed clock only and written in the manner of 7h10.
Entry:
11h02
